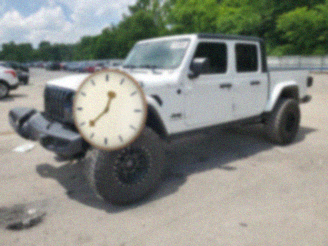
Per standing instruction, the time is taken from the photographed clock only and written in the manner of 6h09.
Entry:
12h38
